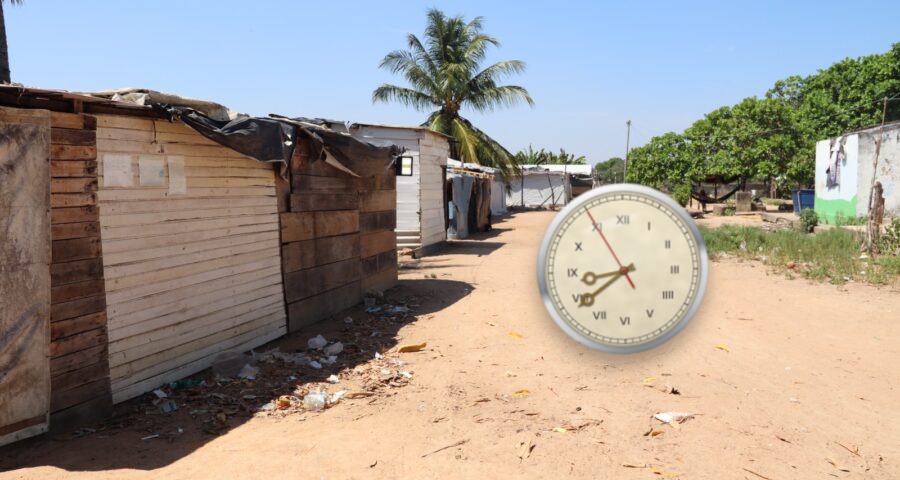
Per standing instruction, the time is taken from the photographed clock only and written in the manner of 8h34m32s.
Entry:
8h38m55s
